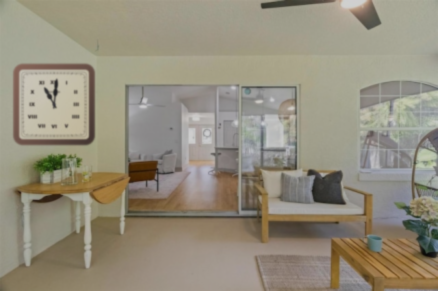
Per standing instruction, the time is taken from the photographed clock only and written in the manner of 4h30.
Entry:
11h01
